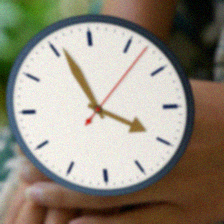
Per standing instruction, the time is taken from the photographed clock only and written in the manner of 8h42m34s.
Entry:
3h56m07s
